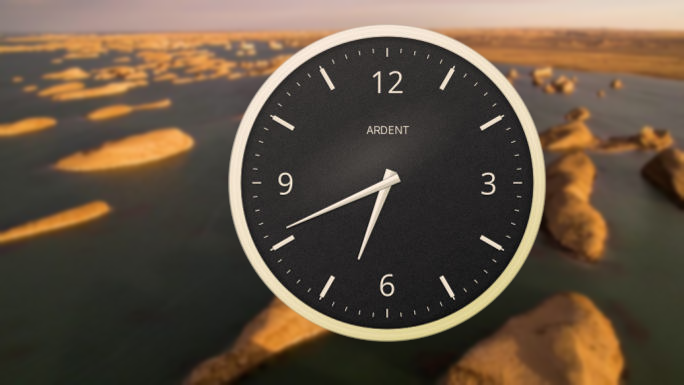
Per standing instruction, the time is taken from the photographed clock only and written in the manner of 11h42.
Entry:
6h41
